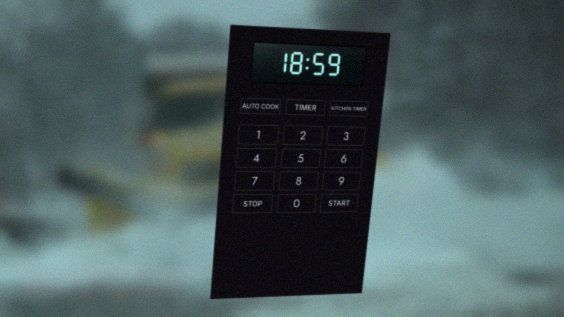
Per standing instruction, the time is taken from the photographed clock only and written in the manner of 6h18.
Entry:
18h59
